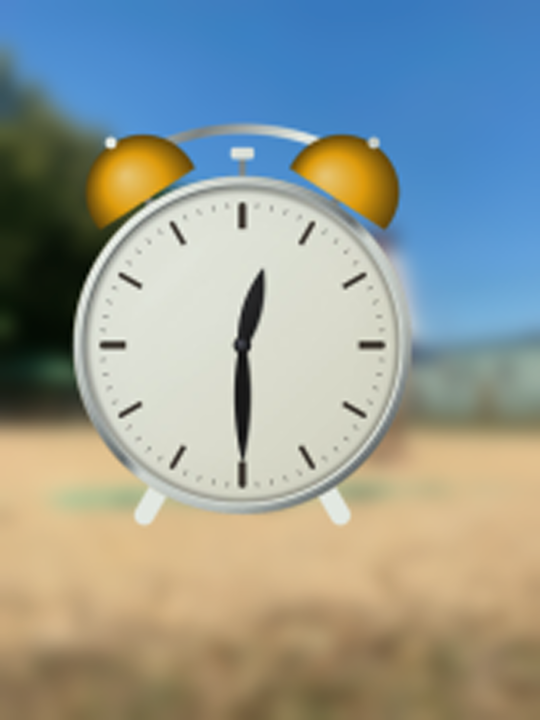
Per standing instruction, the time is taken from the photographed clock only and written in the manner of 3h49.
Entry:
12h30
